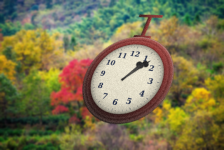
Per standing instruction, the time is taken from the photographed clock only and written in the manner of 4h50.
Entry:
1h07
